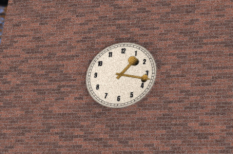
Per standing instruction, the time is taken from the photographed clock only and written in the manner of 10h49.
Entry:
1h17
